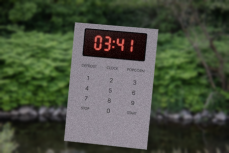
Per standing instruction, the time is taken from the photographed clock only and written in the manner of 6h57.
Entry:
3h41
